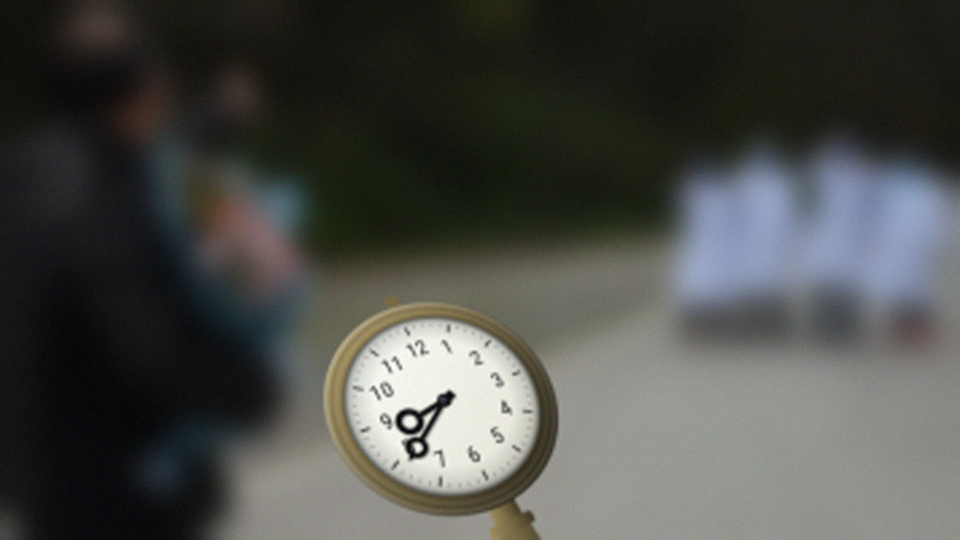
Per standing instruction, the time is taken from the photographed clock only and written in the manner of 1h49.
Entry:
8h39
